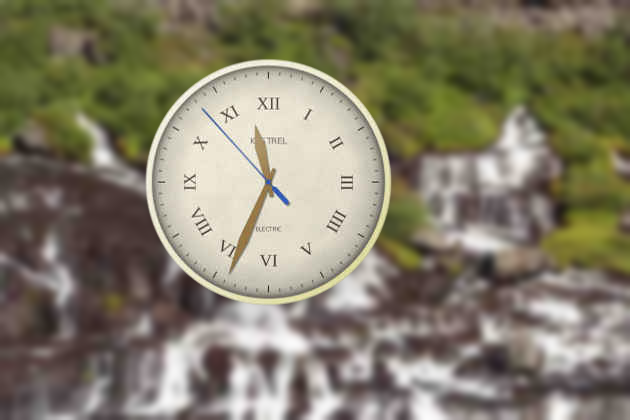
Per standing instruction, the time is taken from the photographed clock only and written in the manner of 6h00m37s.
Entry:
11h33m53s
